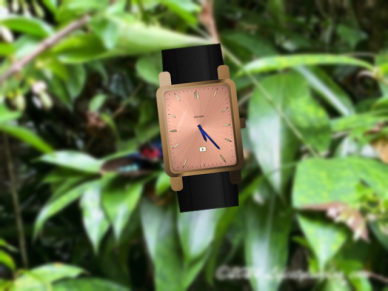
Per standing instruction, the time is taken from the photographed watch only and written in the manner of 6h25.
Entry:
5h24
